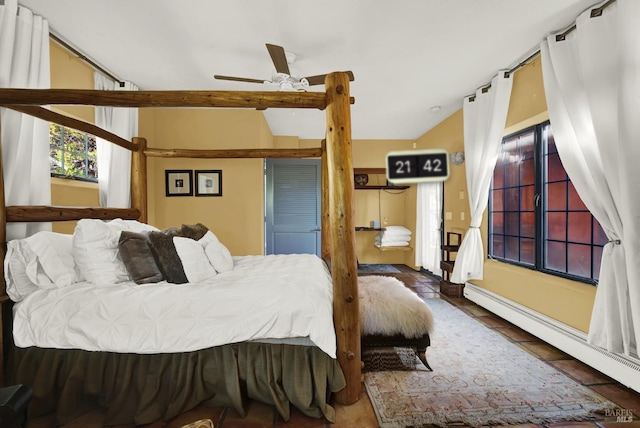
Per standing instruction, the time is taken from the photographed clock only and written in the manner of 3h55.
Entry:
21h42
